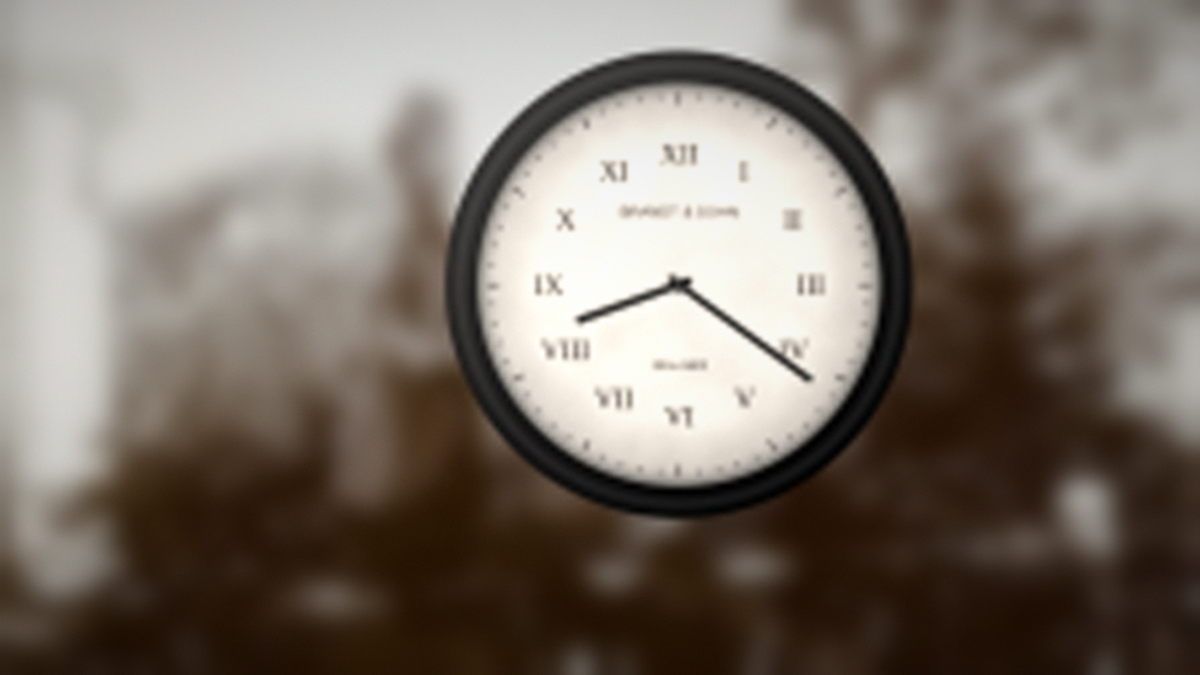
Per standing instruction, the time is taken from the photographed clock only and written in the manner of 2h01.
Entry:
8h21
